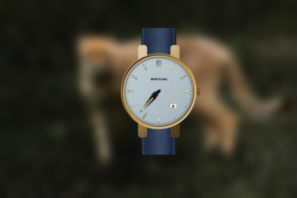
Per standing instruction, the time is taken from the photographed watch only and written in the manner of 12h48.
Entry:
7h37
